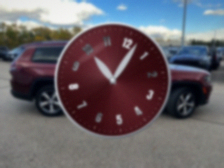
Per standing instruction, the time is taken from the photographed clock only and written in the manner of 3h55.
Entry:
10h02
